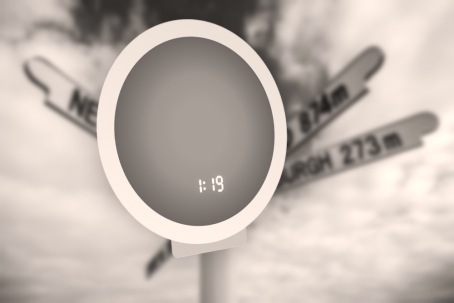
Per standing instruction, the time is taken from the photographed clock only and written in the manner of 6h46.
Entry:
1h19
